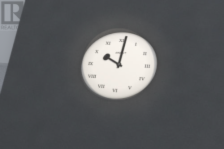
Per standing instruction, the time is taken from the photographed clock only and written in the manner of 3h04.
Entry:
10h01
